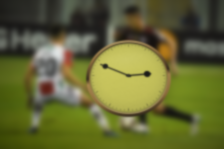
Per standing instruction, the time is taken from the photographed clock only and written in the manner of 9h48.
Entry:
2h49
